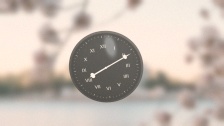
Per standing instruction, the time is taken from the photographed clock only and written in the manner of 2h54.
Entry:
8h11
